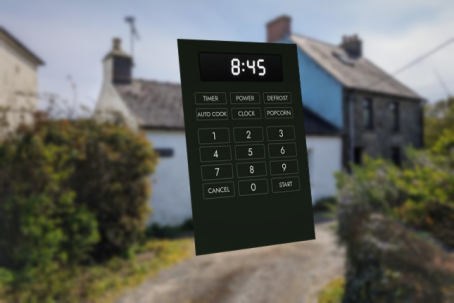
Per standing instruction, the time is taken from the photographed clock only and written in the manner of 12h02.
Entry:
8h45
